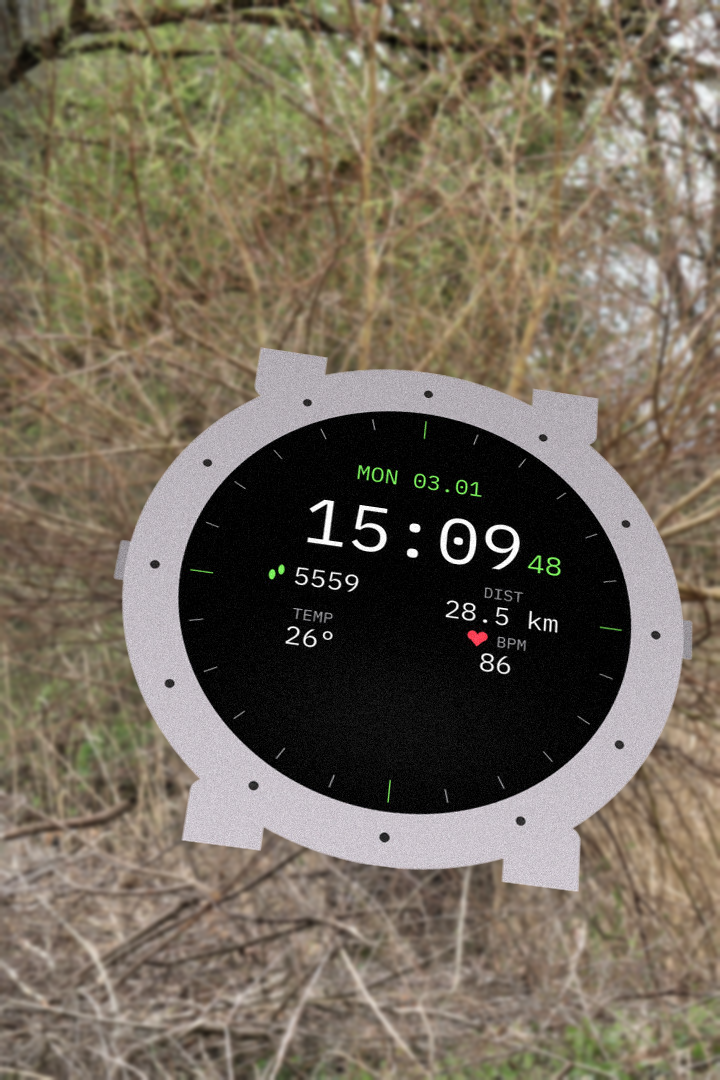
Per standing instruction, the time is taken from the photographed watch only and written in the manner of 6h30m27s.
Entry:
15h09m48s
